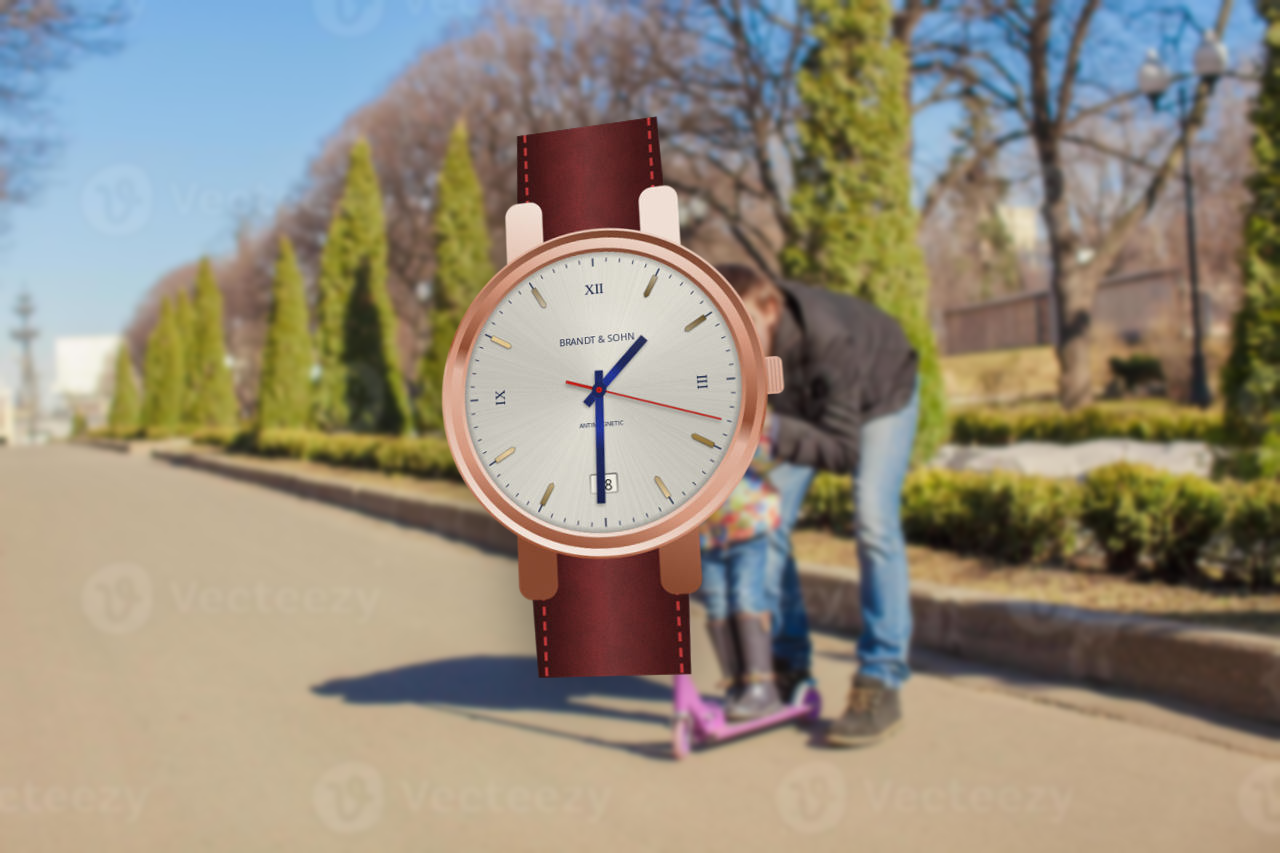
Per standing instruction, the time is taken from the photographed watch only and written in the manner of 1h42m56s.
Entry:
1h30m18s
